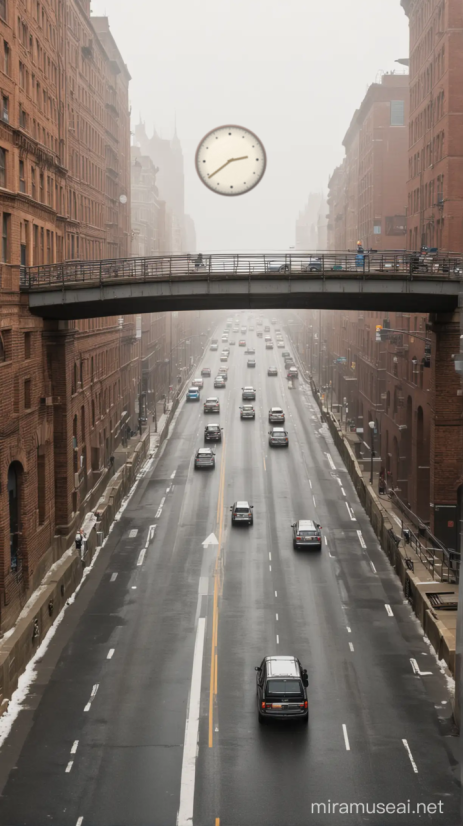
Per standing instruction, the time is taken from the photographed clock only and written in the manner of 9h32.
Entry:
2h39
